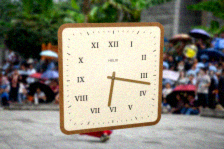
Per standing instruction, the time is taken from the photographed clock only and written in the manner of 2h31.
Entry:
6h17
